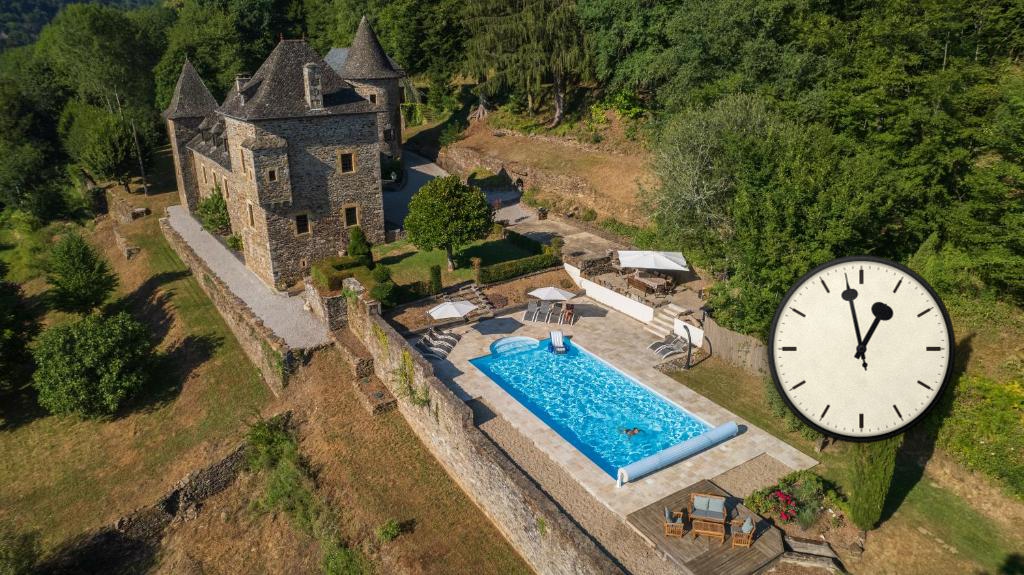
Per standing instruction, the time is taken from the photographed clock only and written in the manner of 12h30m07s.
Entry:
12h57m58s
